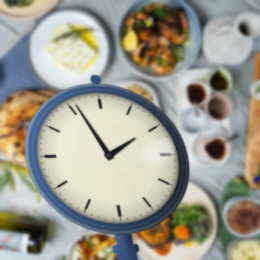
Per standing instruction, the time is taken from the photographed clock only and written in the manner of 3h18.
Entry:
1h56
